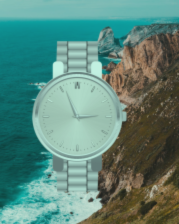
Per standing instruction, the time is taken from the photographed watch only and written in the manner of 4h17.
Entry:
2h56
